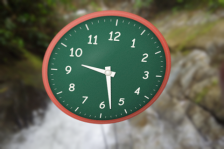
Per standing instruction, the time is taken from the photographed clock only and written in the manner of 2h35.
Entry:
9h28
